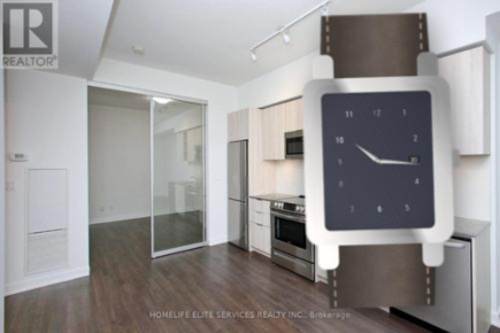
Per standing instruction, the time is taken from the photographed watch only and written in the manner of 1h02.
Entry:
10h16
